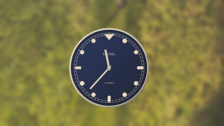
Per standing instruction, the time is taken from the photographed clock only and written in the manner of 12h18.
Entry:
11h37
